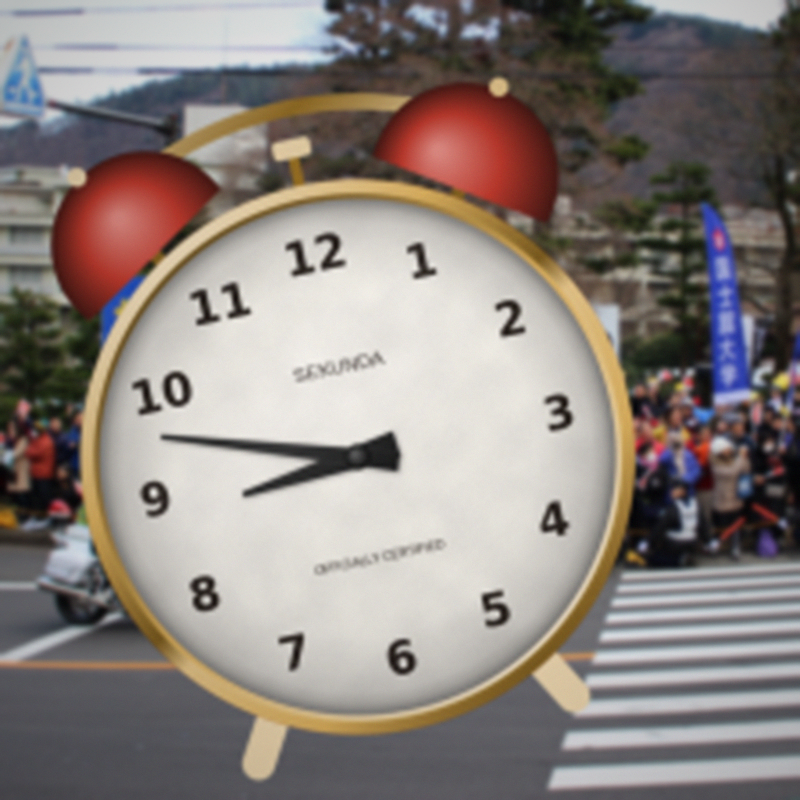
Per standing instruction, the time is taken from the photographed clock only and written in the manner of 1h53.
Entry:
8h48
